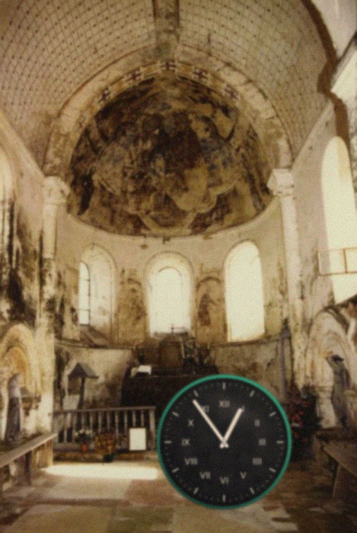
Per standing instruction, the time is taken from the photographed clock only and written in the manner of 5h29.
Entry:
12h54
